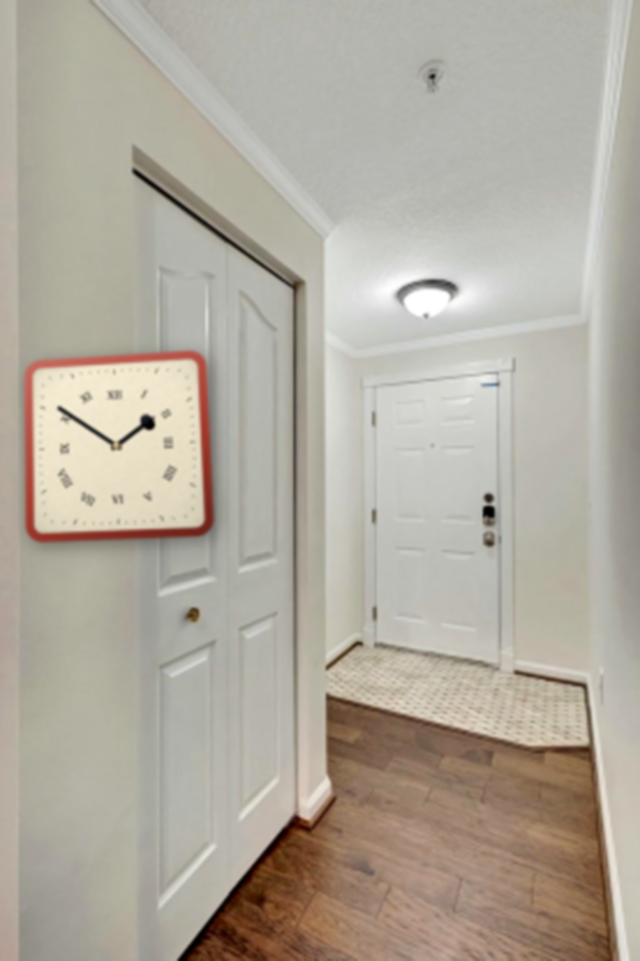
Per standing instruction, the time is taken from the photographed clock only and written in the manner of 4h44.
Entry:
1h51
